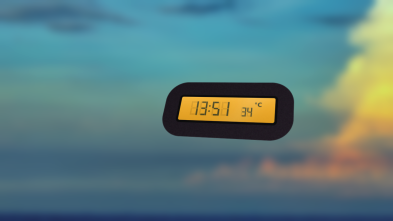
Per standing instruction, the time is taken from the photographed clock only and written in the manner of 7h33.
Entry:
13h51
